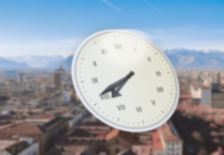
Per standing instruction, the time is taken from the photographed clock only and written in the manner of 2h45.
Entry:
7h41
